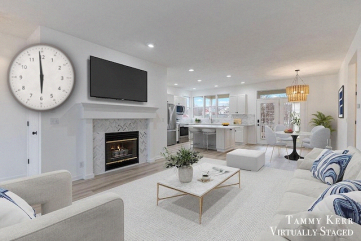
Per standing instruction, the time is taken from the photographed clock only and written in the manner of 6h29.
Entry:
5h59
